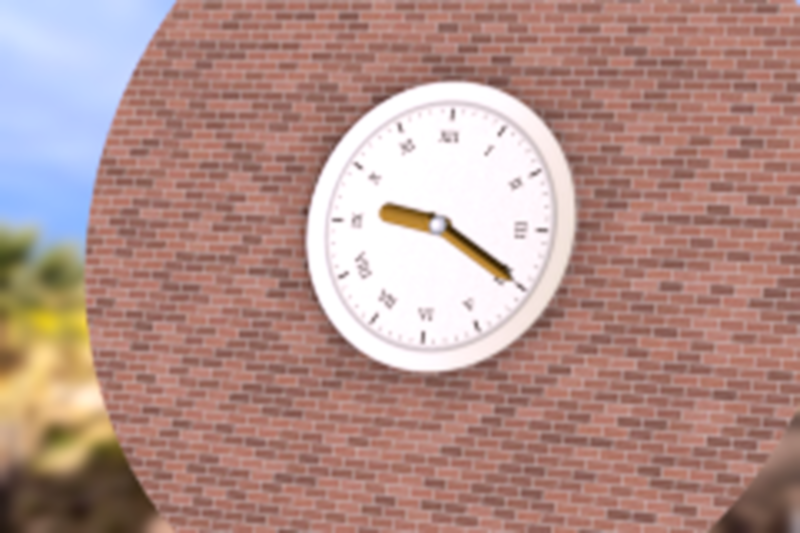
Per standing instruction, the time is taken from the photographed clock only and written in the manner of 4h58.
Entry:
9h20
